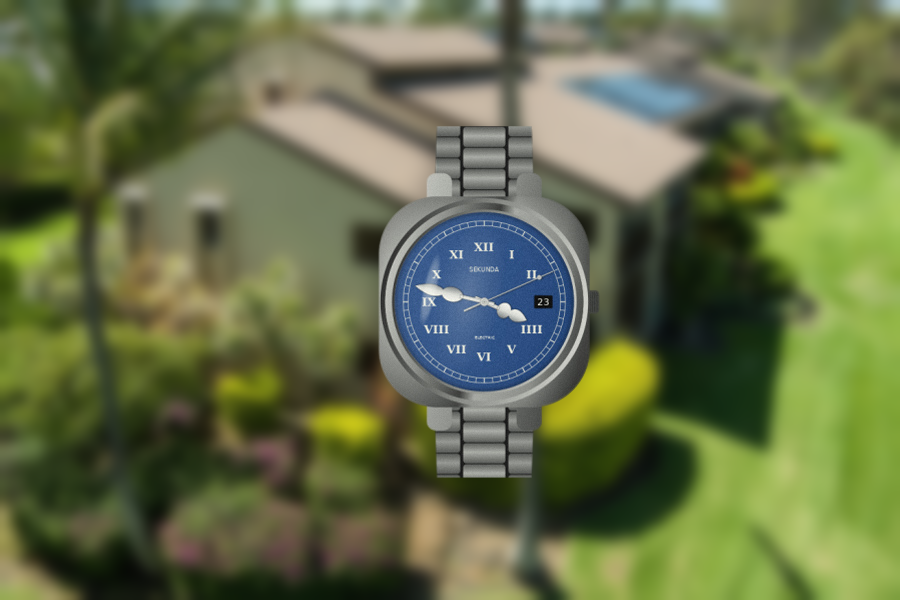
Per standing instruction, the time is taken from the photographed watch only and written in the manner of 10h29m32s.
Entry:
3h47m11s
